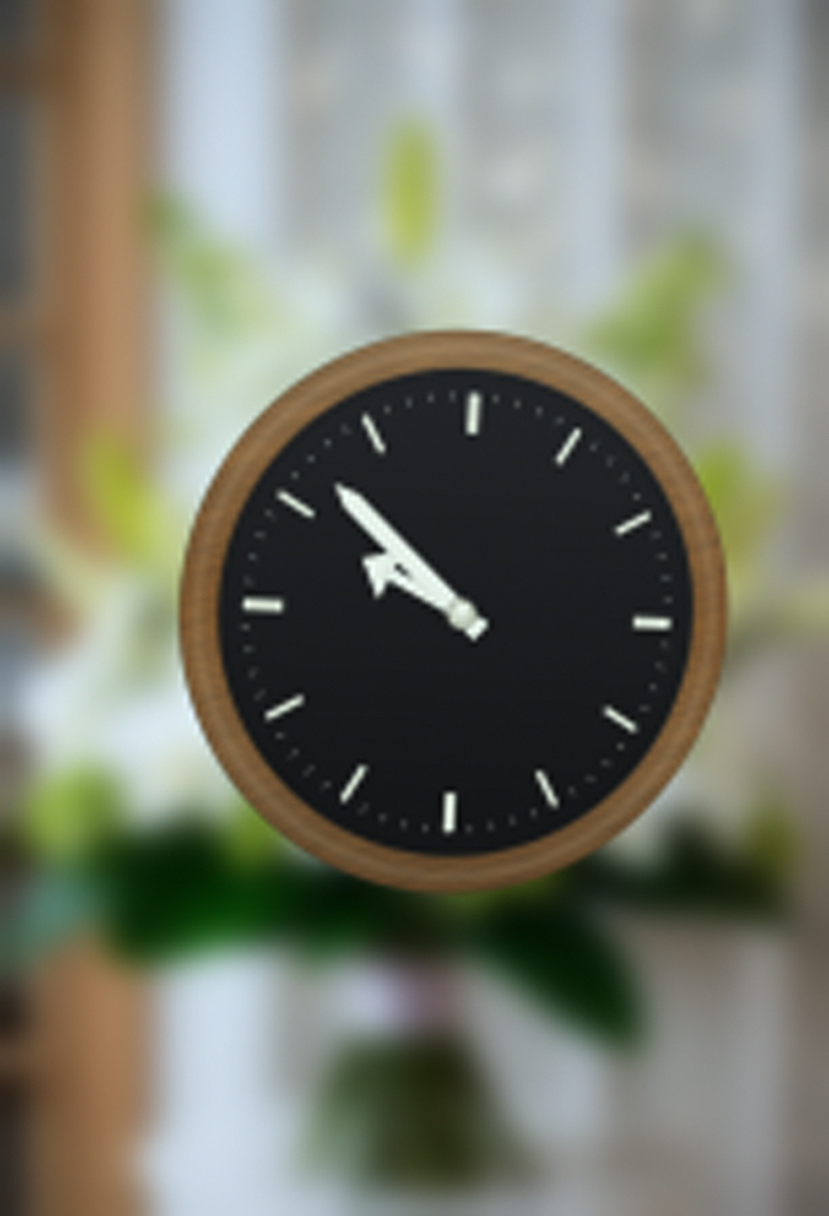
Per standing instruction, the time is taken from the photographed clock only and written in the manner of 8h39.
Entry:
9h52
